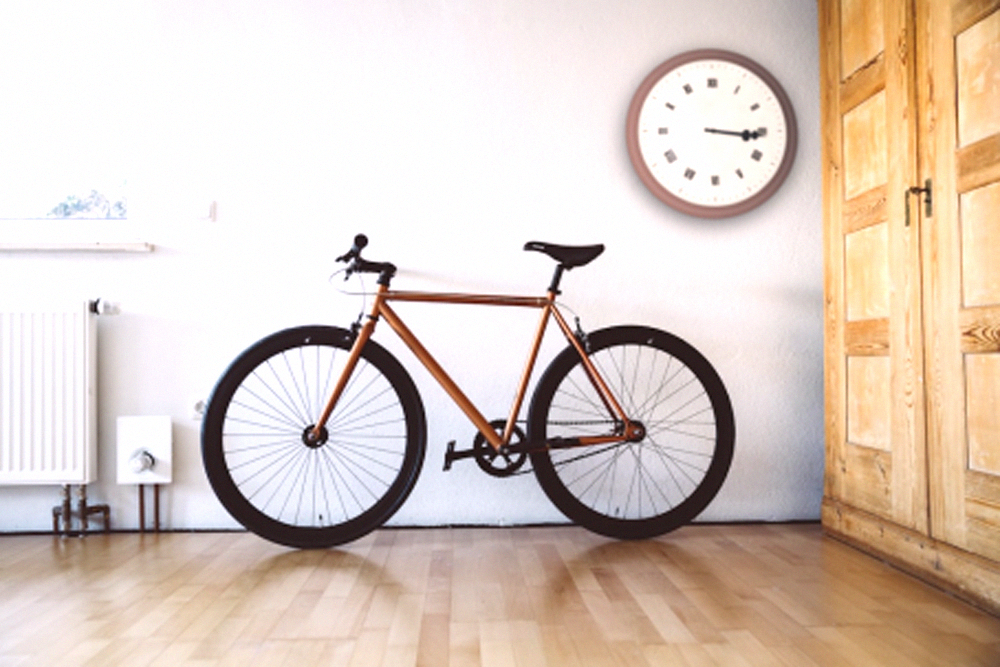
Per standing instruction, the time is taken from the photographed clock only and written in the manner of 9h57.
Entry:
3h16
